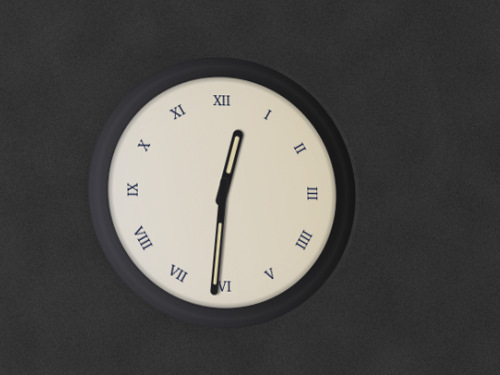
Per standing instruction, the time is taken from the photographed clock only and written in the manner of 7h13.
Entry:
12h31
